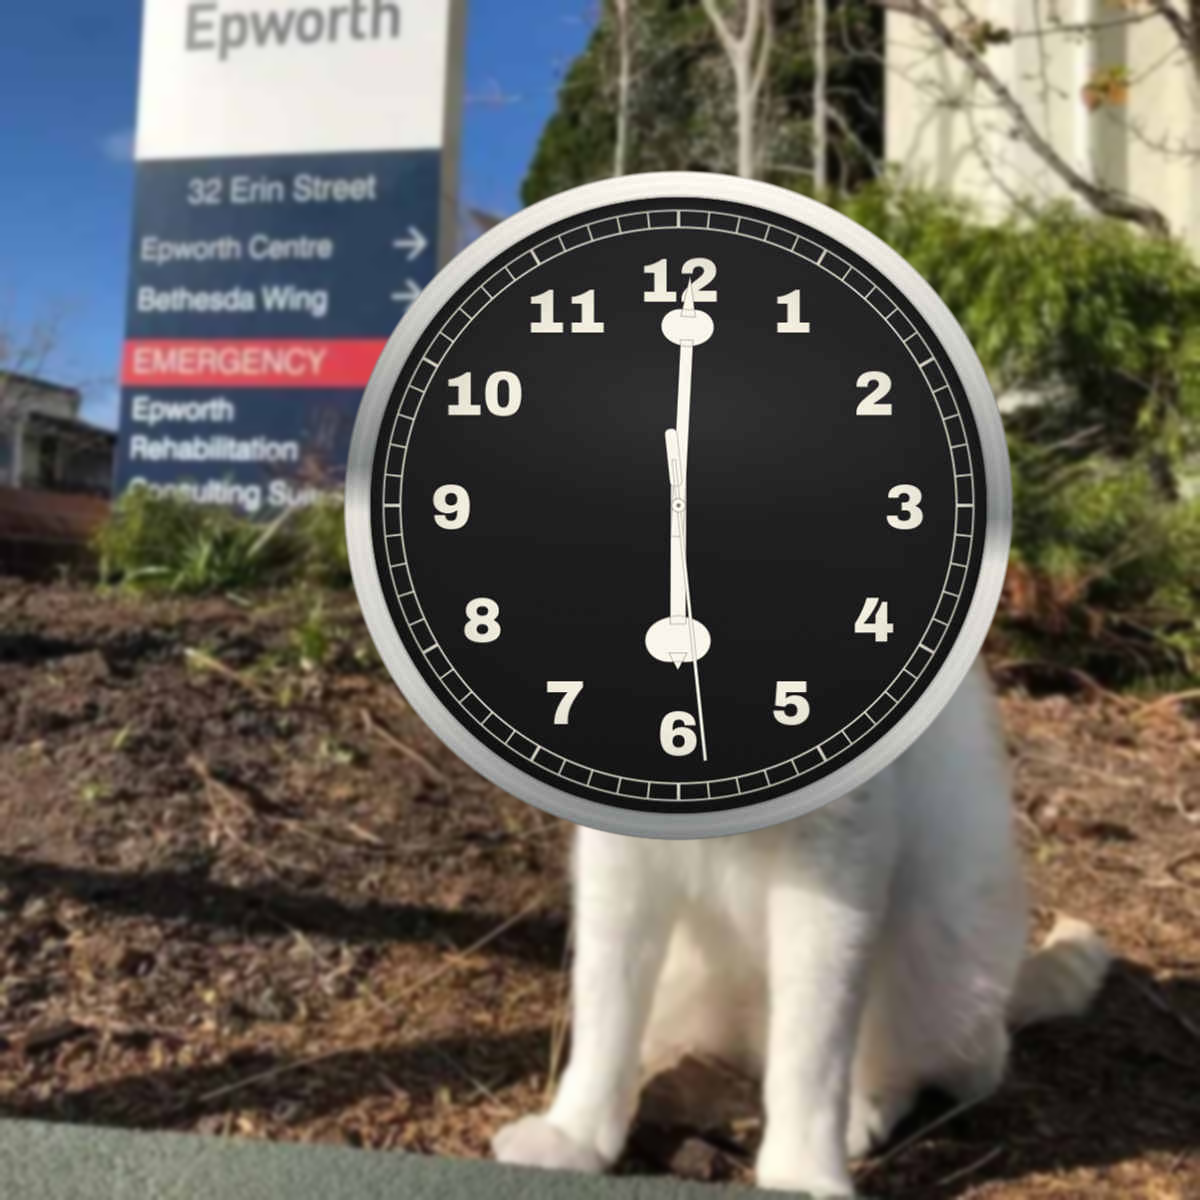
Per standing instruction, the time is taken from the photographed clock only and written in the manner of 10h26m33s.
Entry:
6h00m29s
